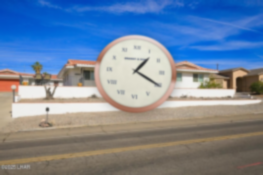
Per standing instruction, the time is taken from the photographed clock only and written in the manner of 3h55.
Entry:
1h20
